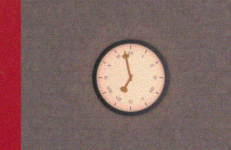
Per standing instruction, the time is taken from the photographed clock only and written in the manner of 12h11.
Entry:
6h58
